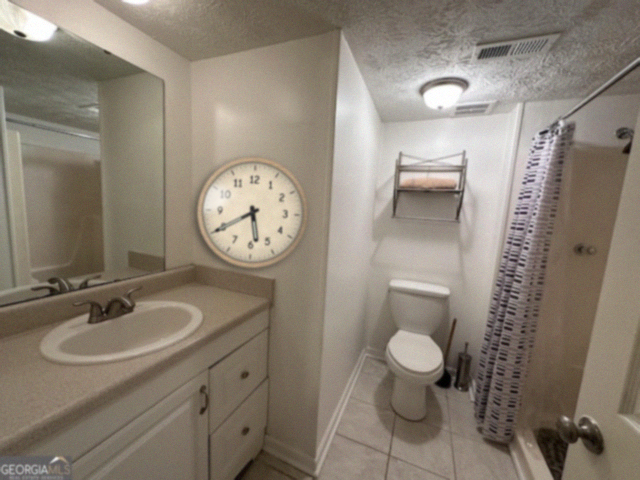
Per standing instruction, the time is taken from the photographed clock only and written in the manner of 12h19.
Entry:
5h40
